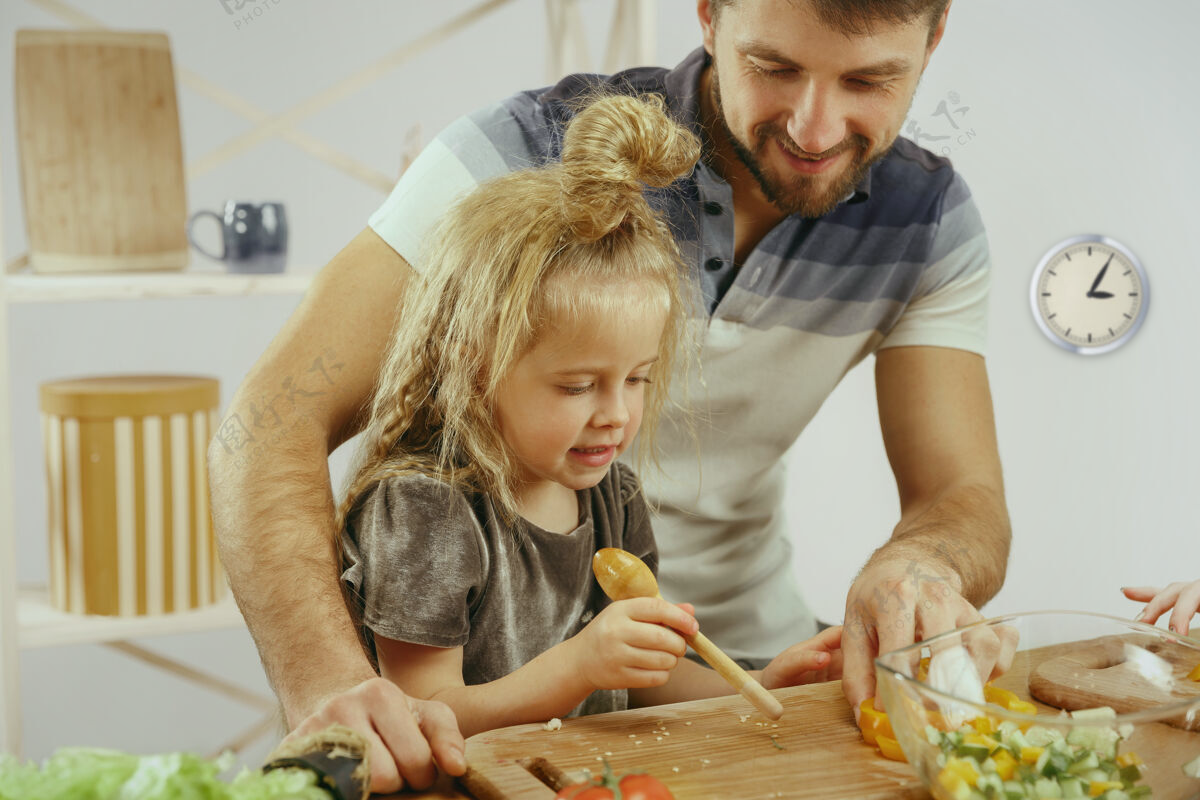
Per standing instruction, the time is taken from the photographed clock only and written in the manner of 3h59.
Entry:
3h05
